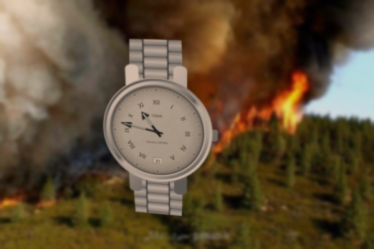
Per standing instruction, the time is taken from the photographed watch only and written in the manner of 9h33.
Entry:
10h47
